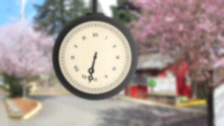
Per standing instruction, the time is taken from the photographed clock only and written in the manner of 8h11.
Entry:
6h32
